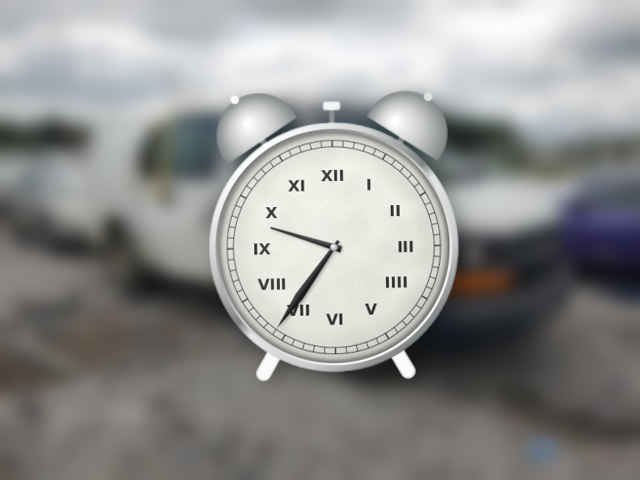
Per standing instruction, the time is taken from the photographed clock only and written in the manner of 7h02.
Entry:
9h36
